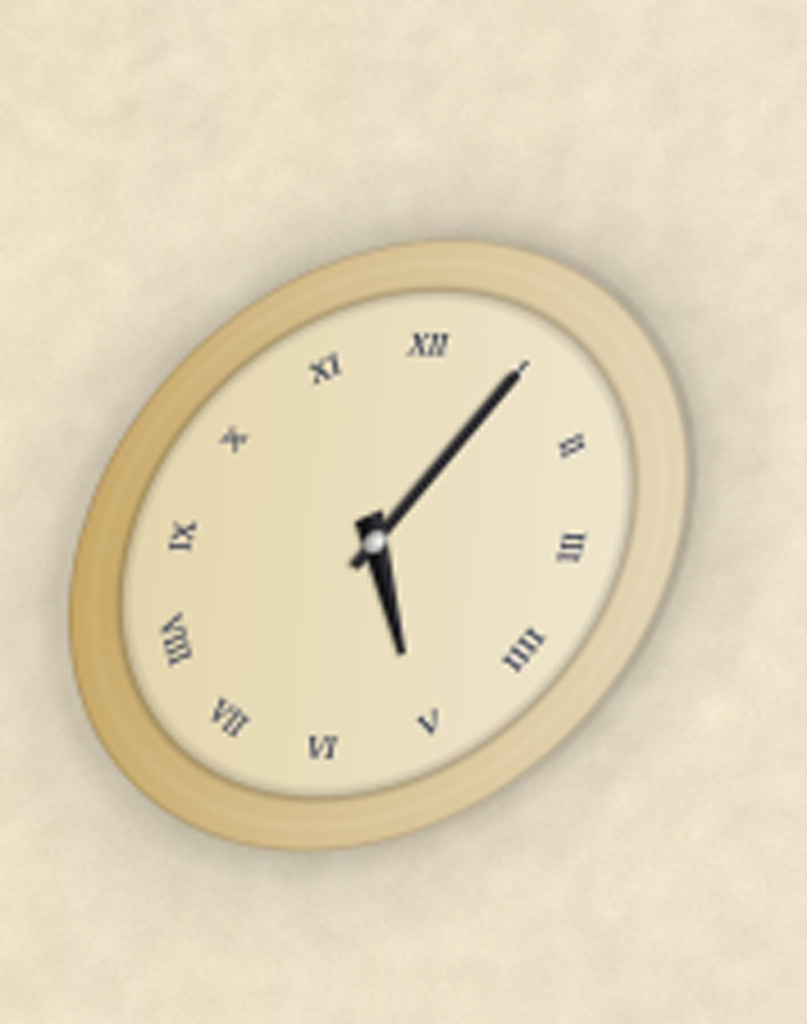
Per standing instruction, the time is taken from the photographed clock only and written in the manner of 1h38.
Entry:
5h05
